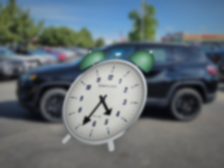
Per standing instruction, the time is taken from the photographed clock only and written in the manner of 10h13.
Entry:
4h34
